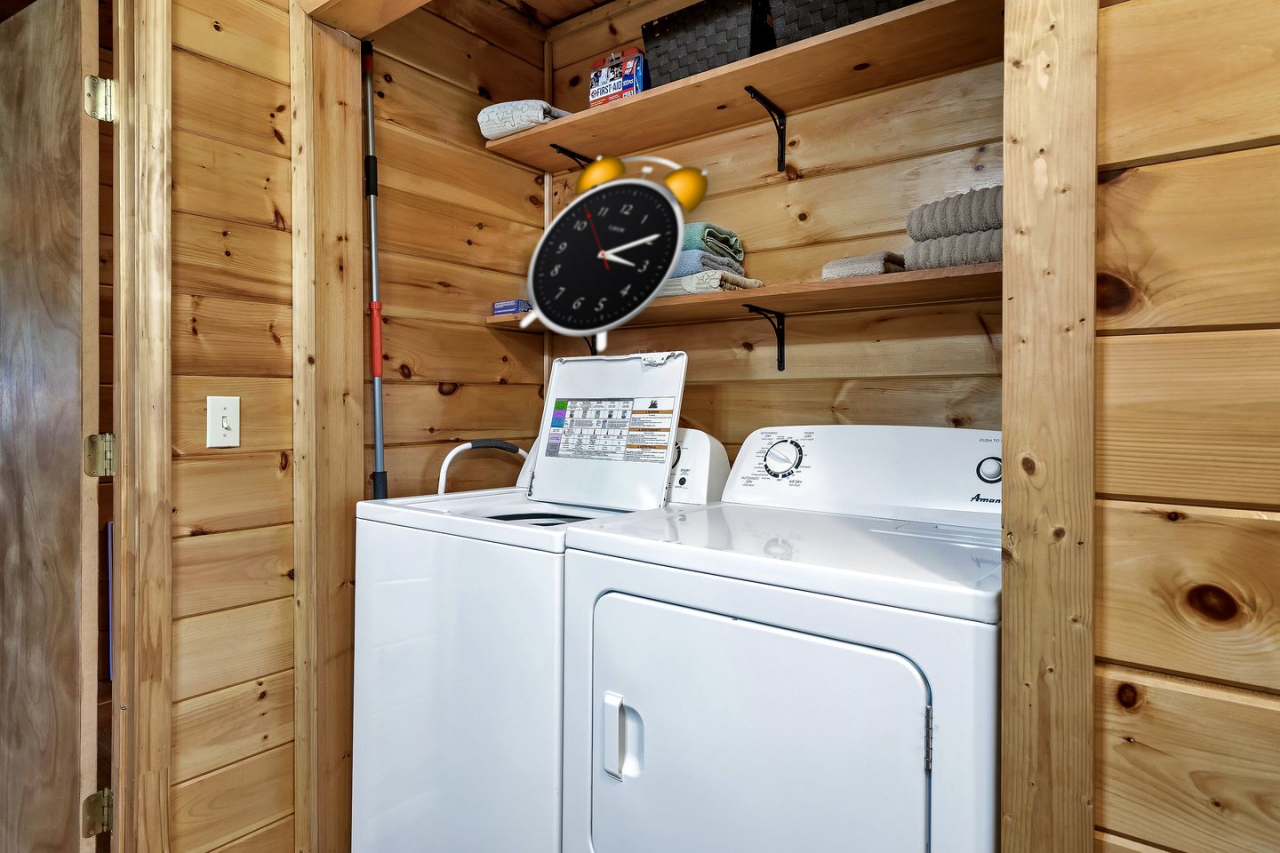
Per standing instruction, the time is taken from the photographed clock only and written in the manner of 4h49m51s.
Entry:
3h09m52s
